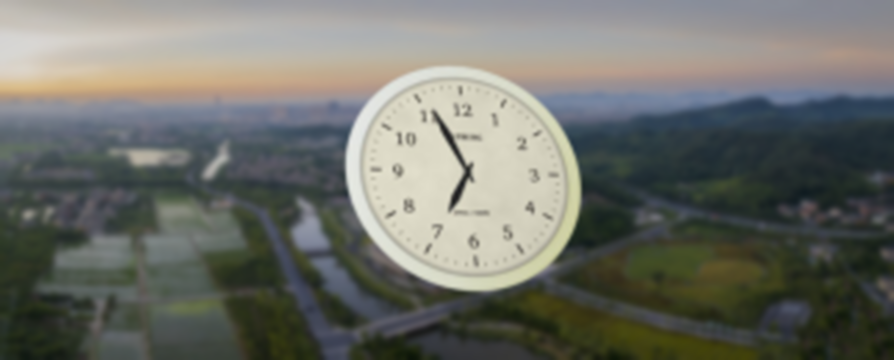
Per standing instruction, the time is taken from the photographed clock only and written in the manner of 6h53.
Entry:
6h56
